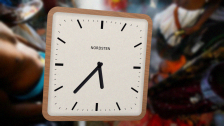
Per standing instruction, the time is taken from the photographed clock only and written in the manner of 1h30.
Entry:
5h37
